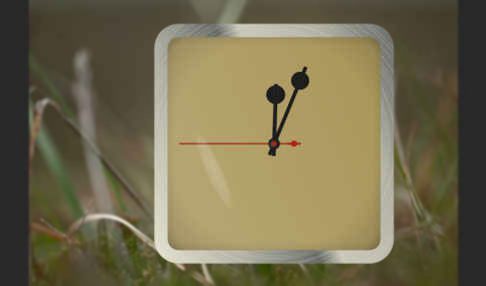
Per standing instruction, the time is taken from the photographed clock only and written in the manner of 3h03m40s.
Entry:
12h03m45s
